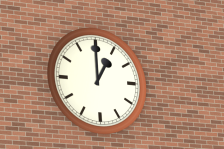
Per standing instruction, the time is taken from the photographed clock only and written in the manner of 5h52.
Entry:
1h00
